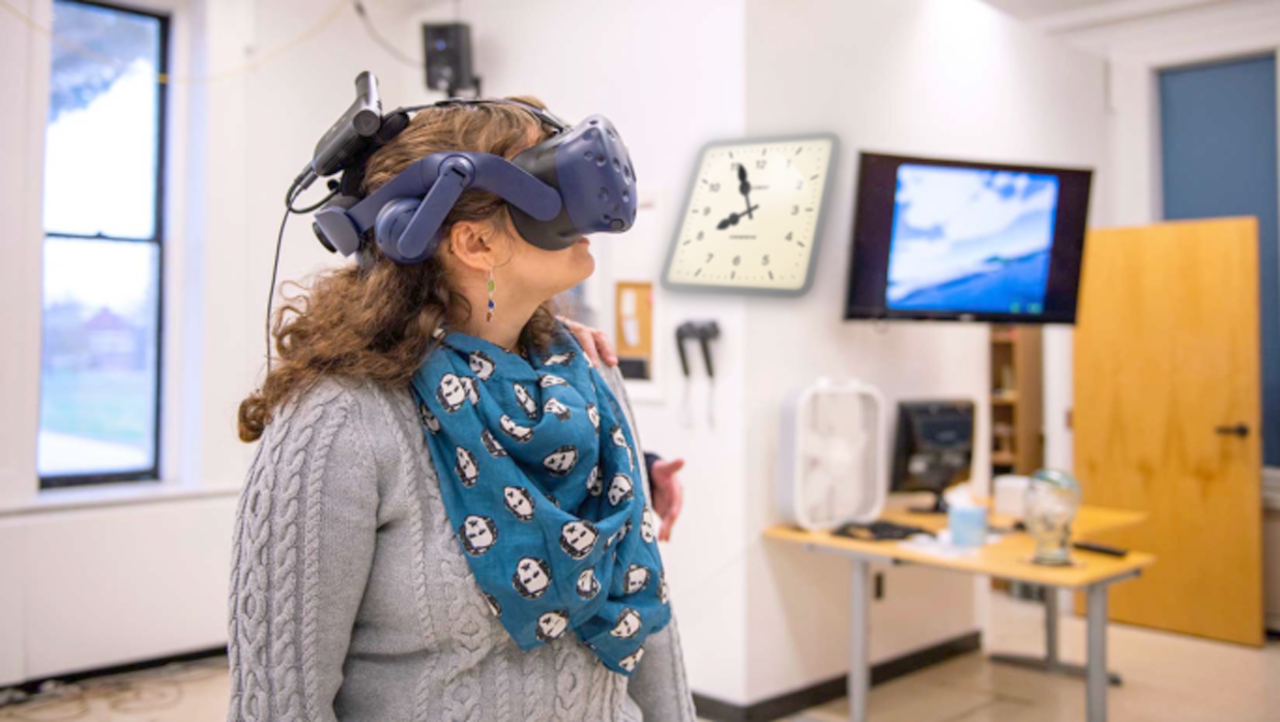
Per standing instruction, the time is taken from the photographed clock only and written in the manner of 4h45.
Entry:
7h56
